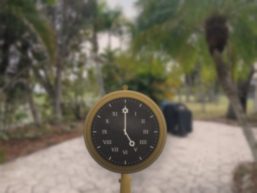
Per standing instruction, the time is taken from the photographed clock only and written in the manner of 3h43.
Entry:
5h00
